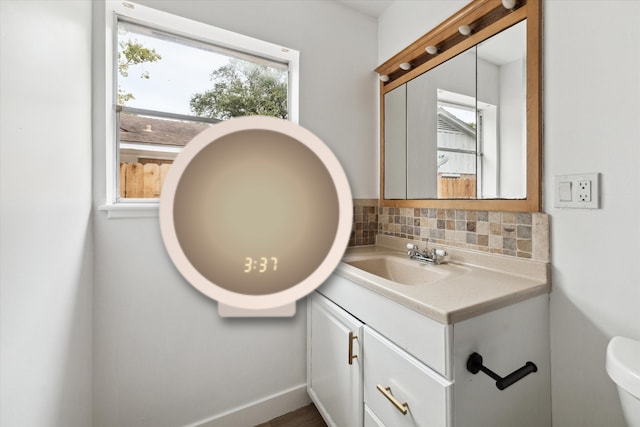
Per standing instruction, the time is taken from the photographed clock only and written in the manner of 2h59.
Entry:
3h37
